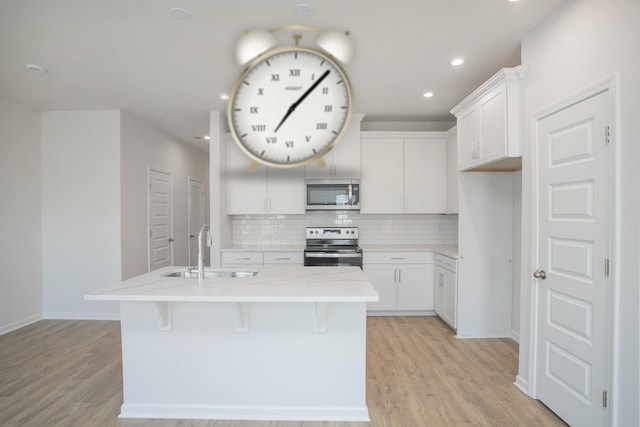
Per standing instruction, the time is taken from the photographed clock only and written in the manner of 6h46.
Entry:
7h07
